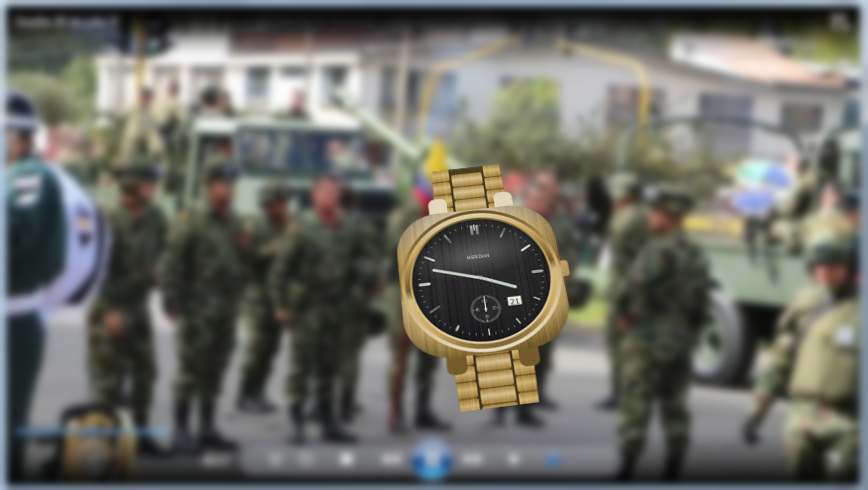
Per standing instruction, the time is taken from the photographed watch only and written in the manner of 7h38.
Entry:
3h48
